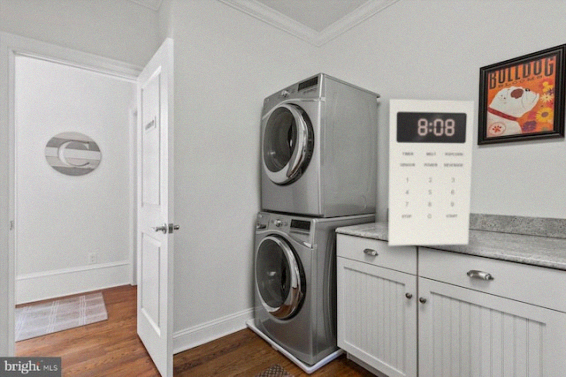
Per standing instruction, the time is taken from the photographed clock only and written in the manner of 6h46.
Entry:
8h08
